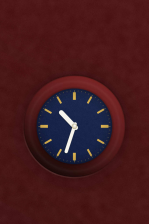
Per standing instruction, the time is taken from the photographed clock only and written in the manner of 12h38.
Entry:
10h33
